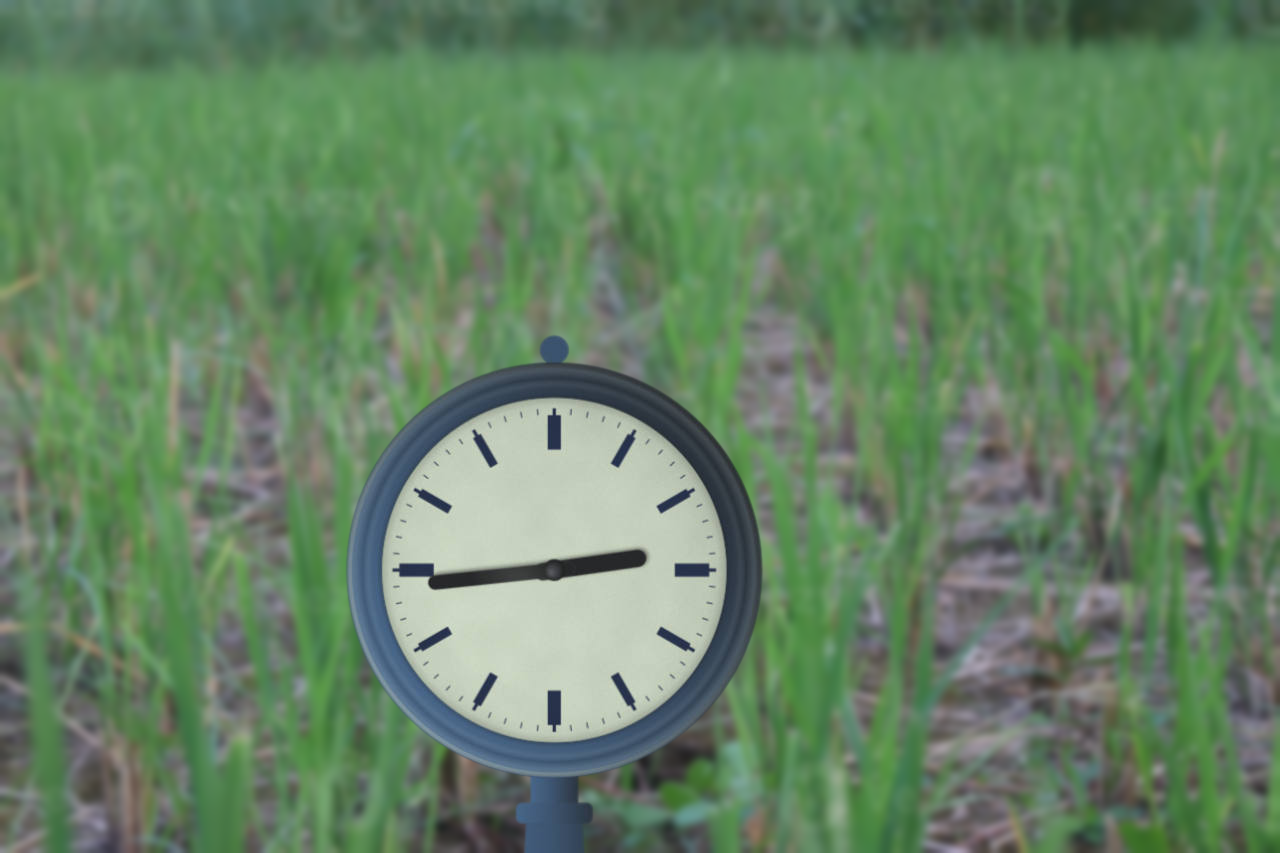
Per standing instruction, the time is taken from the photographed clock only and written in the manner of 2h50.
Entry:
2h44
